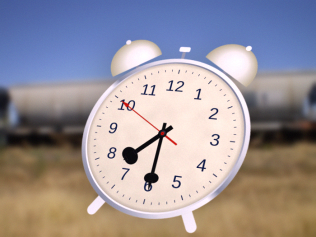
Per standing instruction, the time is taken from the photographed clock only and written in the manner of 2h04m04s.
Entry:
7h29m50s
